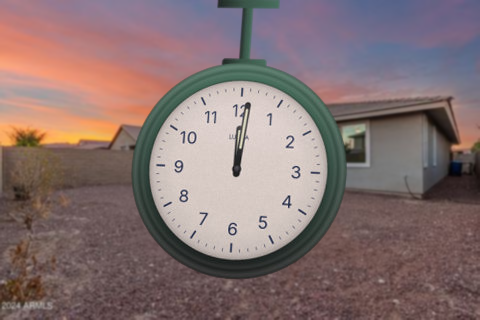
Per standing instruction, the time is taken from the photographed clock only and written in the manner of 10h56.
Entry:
12h01
